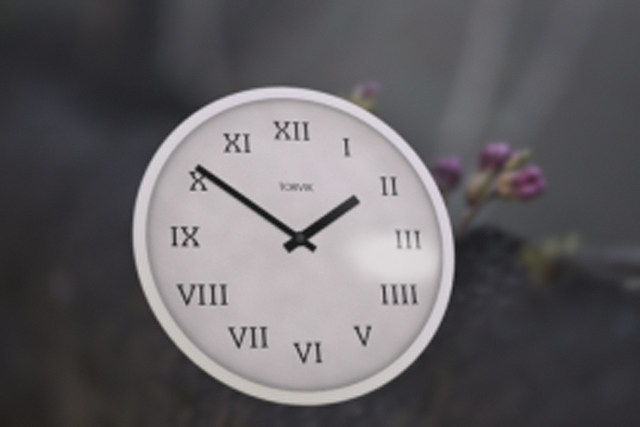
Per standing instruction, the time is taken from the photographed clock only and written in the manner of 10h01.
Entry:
1h51
